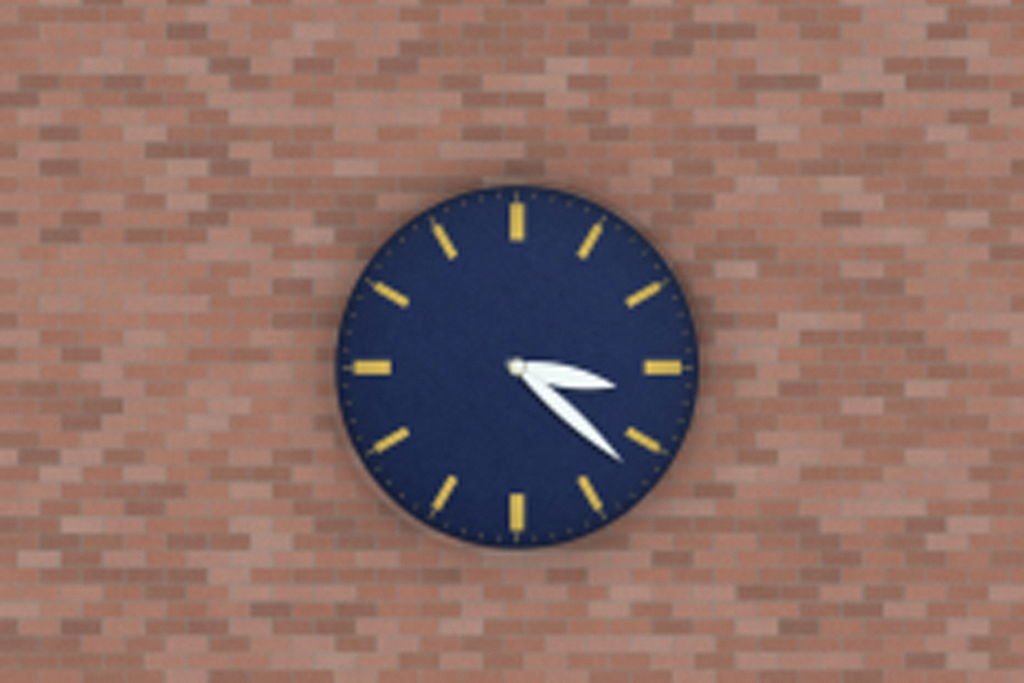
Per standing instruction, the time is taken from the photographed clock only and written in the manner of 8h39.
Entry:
3h22
